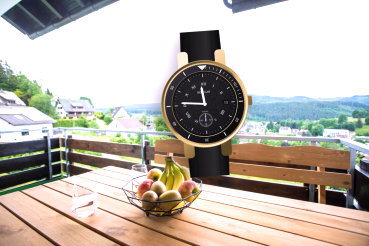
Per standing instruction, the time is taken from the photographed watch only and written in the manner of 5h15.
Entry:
11h46
